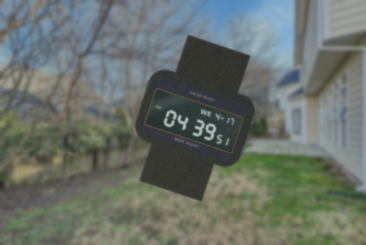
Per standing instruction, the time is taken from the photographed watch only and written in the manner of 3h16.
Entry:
4h39
